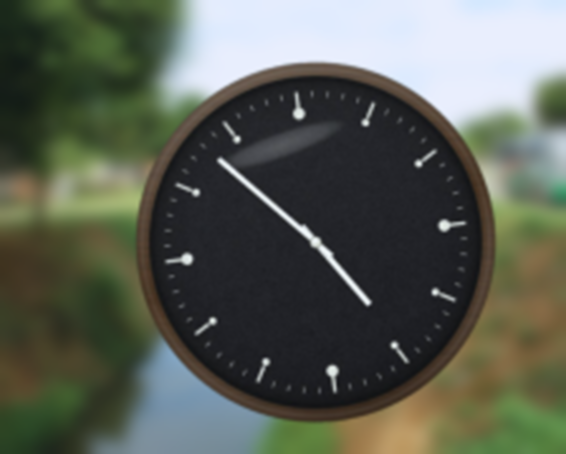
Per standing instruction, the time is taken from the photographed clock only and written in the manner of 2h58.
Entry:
4h53
